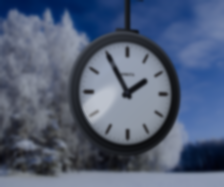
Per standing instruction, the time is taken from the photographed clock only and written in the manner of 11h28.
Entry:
1h55
